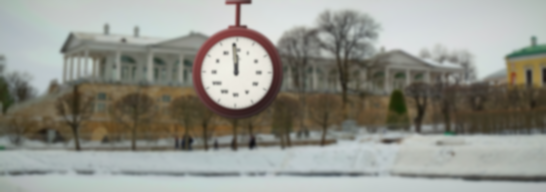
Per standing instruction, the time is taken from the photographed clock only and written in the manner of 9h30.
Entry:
11h59
